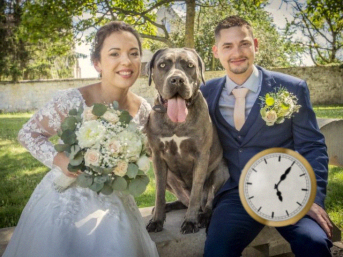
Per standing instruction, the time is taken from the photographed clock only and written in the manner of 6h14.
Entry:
5h05
